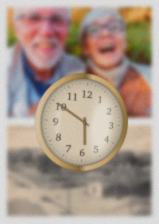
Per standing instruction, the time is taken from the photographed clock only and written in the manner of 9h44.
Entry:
5h50
